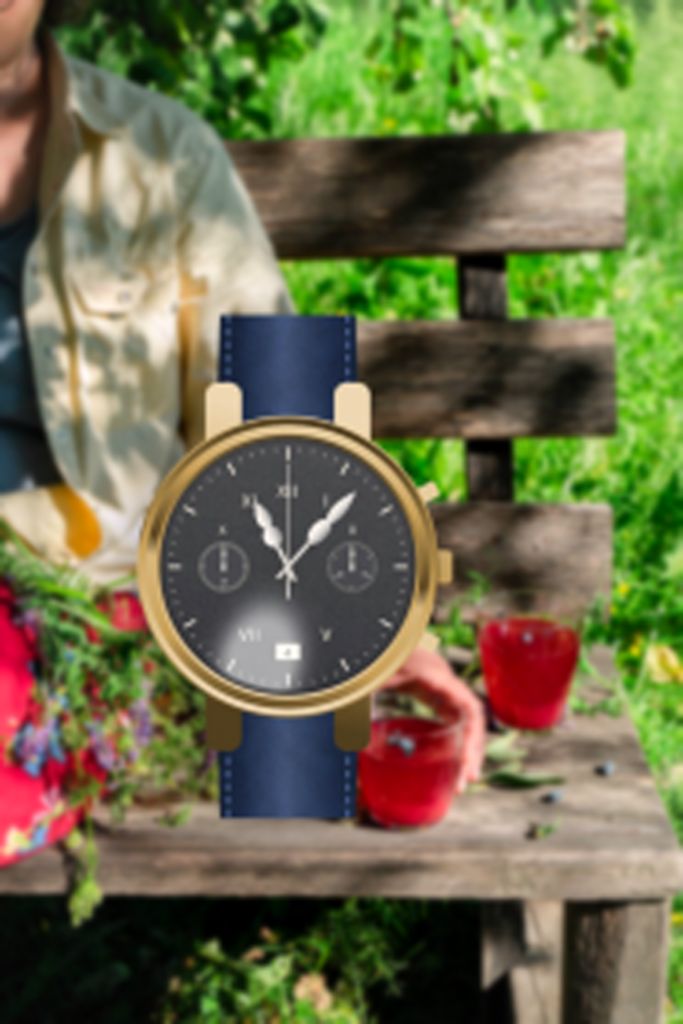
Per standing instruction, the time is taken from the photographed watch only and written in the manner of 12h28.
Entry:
11h07
